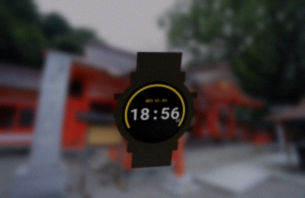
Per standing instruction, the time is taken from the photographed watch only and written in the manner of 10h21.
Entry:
18h56
